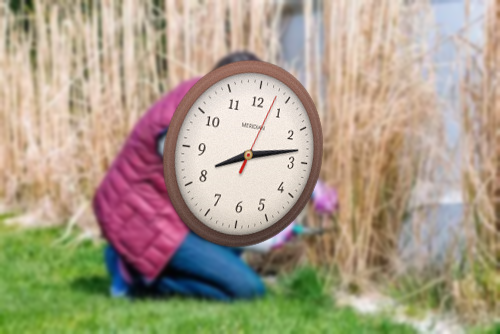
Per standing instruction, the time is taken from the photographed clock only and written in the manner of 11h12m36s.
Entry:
8h13m03s
